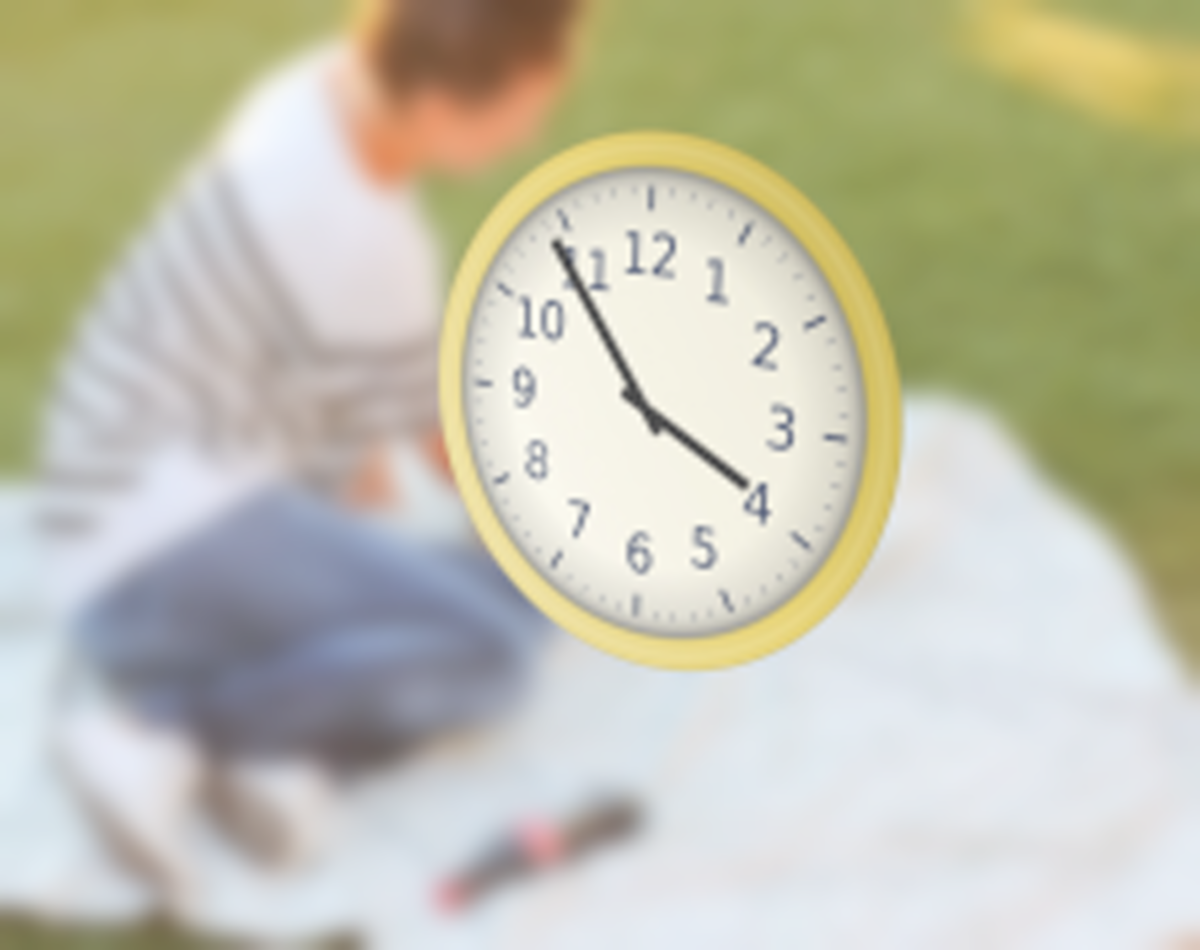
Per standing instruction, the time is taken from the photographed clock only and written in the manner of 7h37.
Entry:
3h54
